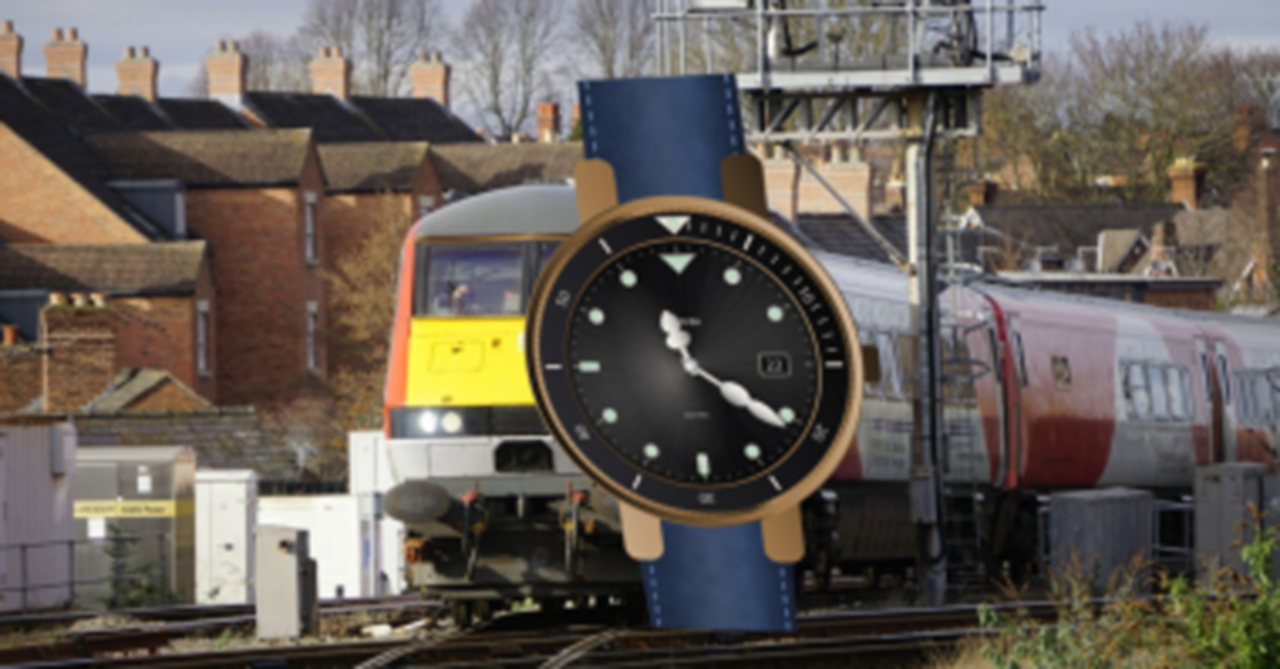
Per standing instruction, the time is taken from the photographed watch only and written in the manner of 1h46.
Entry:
11h21
